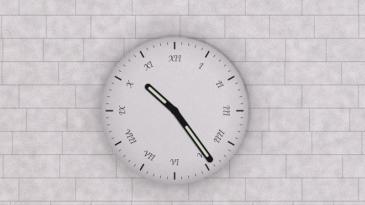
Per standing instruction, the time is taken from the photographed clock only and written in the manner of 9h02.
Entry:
10h24
